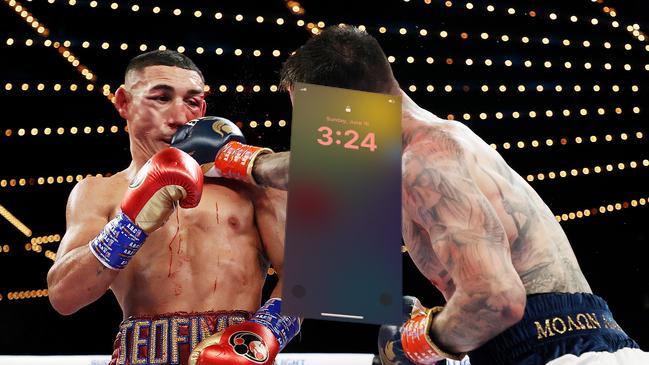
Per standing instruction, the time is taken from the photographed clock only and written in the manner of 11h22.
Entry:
3h24
